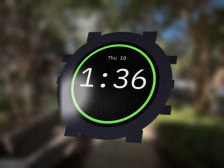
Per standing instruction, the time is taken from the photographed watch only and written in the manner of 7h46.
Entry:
1h36
